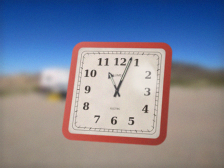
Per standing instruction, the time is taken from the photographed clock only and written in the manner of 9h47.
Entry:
11h03
